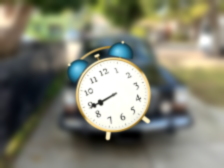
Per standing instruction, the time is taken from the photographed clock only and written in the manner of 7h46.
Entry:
8h44
